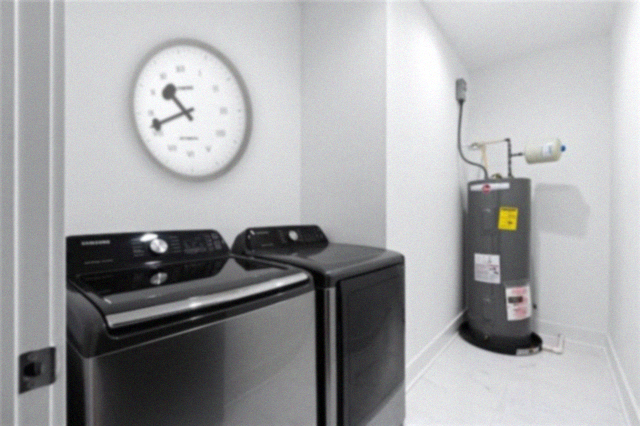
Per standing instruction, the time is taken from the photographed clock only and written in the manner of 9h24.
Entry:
10h42
